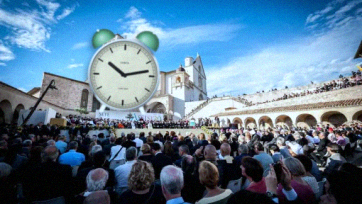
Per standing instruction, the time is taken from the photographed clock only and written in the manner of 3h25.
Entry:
10h13
